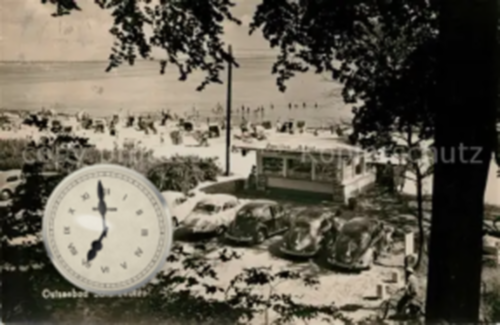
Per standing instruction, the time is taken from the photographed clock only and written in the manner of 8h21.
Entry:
6h59
